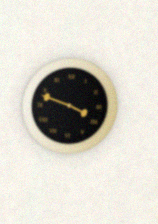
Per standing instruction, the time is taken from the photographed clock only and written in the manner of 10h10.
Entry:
3h48
